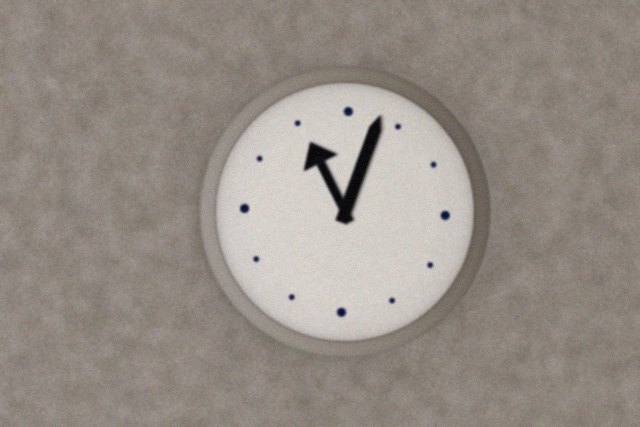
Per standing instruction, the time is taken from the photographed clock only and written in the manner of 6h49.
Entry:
11h03
